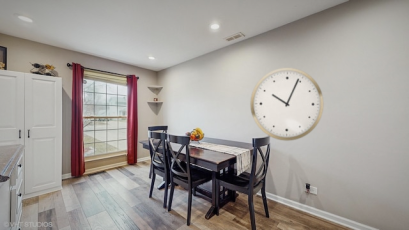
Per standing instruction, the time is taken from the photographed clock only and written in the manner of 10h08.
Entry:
10h04
